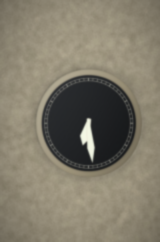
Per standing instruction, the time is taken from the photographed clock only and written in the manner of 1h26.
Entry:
6h29
